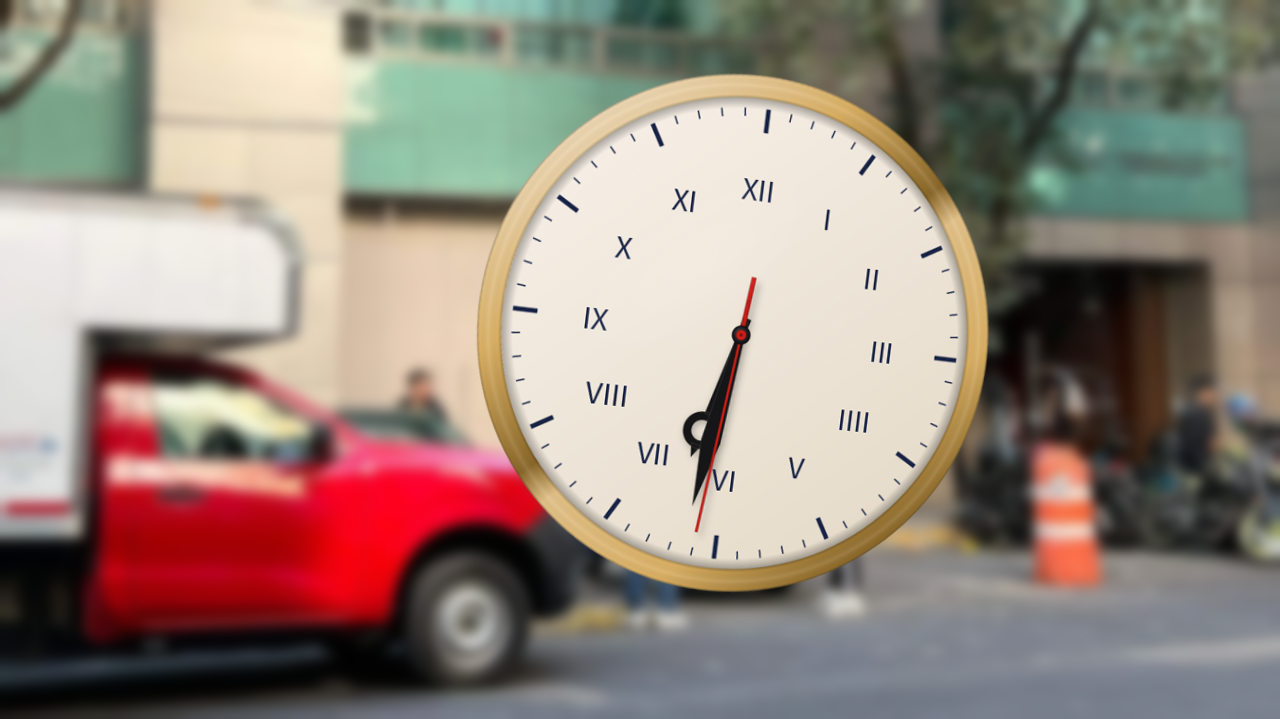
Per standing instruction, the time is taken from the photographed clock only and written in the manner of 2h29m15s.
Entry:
6h31m31s
